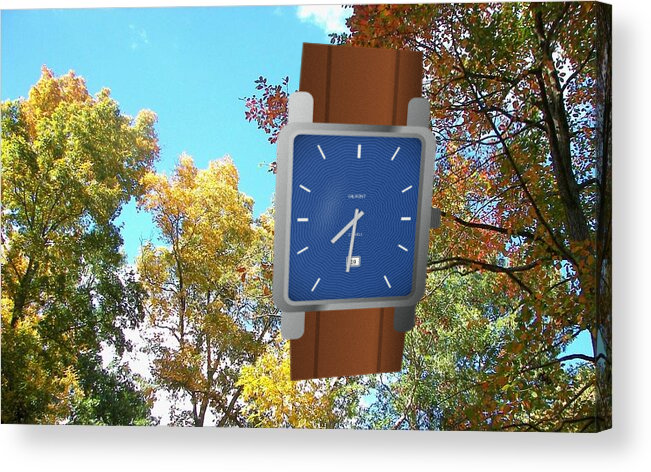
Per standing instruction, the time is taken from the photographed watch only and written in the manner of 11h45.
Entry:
7h31
